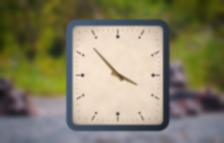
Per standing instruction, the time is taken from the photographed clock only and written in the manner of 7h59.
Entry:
3h53
